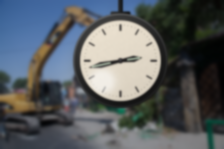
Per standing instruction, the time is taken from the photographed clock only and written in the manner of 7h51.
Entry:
2h43
